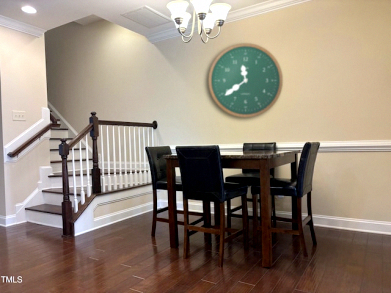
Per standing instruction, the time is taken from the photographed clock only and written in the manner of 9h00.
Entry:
11h39
